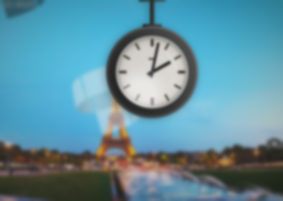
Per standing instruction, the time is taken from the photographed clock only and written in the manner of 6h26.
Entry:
2h02
